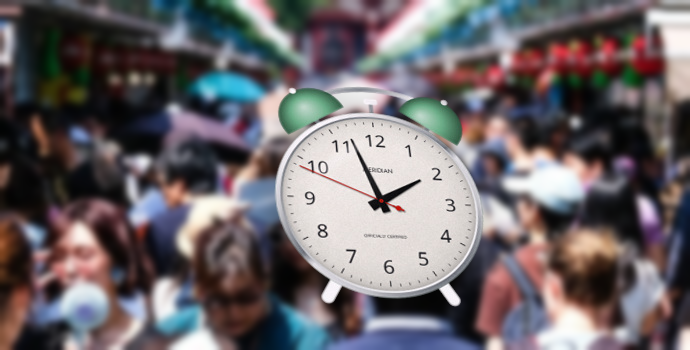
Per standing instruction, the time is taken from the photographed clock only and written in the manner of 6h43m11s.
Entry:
1h56m49s
